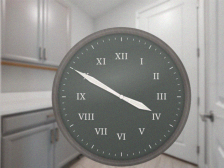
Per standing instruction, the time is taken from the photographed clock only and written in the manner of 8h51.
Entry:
3h50
